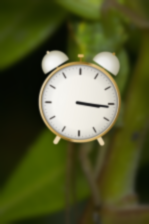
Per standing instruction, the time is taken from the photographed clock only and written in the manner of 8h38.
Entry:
3h16
